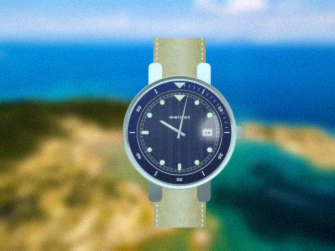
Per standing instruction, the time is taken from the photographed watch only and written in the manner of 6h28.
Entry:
10h02
